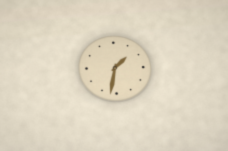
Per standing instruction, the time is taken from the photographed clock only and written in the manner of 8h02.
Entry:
1h32
